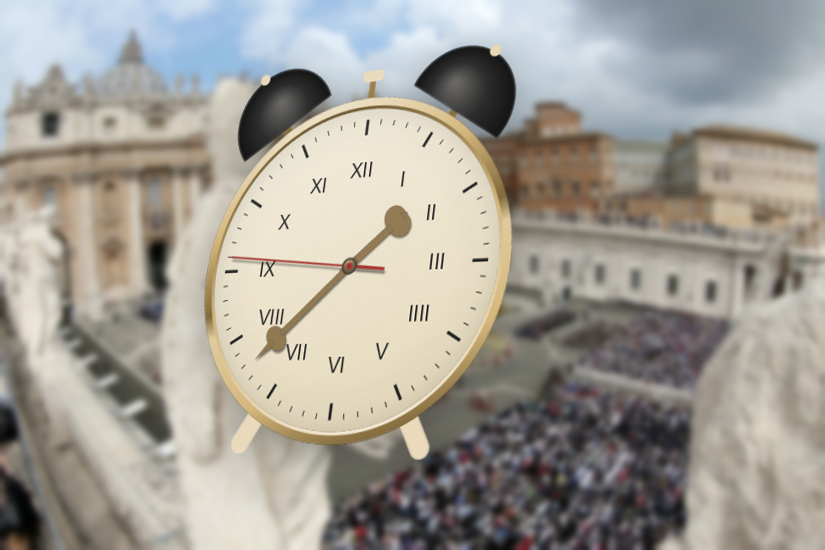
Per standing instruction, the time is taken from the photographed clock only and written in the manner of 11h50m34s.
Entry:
1h37m46s
